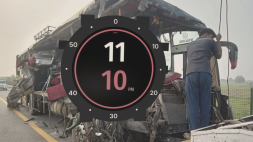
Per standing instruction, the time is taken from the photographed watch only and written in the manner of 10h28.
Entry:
11h10
